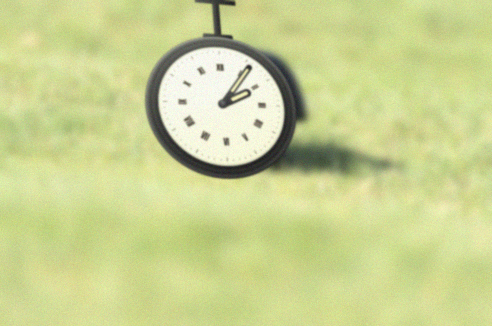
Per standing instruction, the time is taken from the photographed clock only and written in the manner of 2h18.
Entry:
2h06
